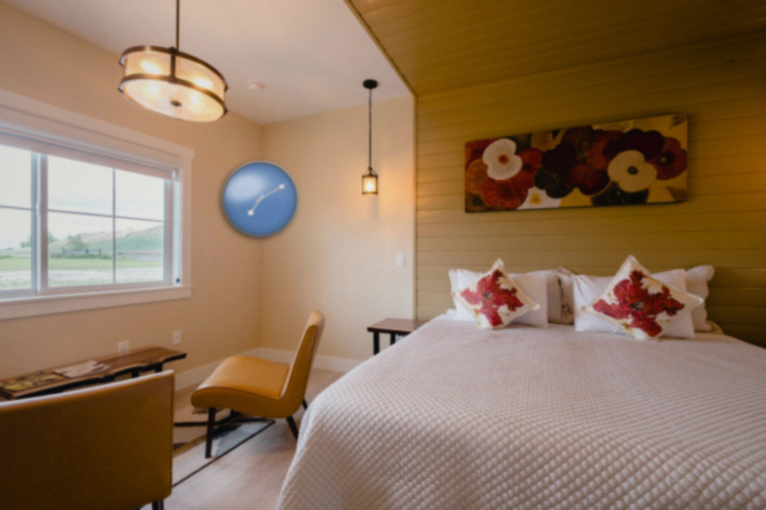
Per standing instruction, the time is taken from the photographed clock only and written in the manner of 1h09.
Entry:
7h10
